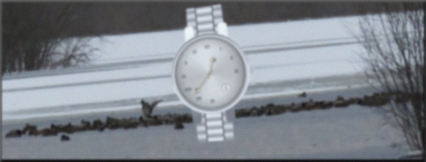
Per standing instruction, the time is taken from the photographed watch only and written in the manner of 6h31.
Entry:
12h37
